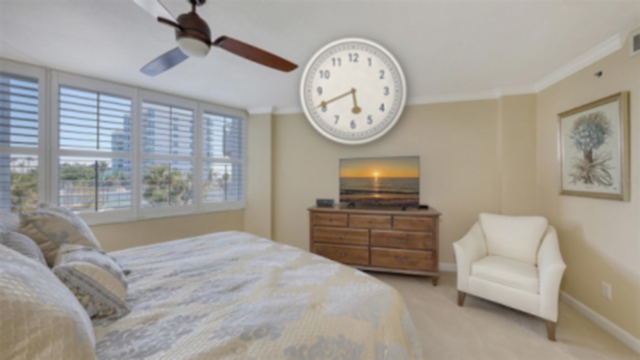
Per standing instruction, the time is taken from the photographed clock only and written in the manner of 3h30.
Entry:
5h41
